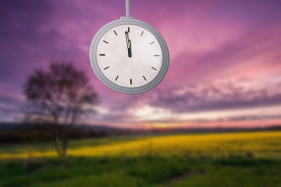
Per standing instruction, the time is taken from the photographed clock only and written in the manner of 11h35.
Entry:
11h59
